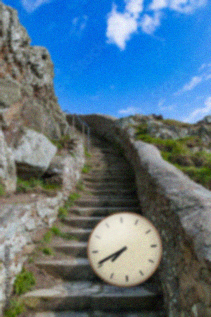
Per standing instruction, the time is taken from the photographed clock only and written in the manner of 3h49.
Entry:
7h41
